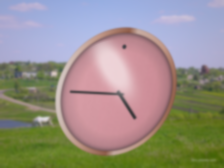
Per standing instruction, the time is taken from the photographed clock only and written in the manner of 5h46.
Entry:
4h46
